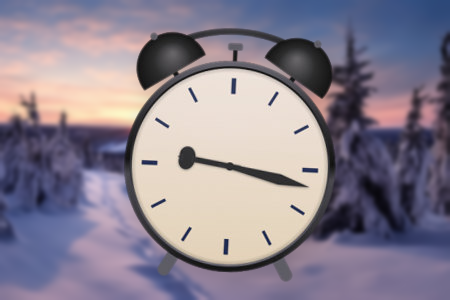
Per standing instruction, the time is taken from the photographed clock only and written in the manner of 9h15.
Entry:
9h17
